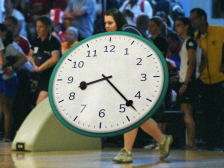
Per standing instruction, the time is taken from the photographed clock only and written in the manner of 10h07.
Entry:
8h23
